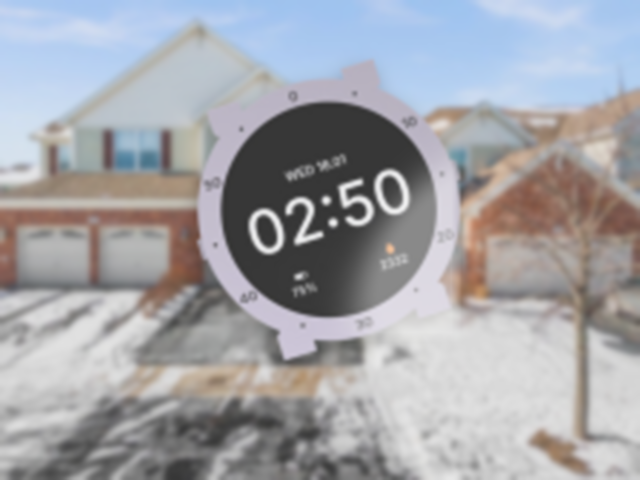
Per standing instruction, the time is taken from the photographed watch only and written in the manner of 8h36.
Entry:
2h50
